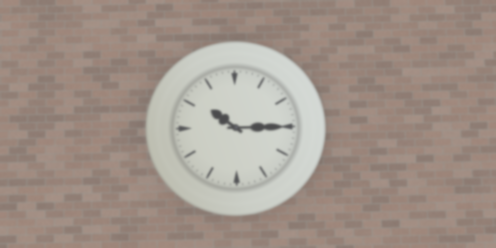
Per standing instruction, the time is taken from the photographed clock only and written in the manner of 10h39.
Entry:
10h15
